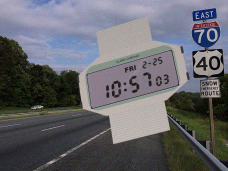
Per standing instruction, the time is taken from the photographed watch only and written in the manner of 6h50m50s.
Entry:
10h57m03s
